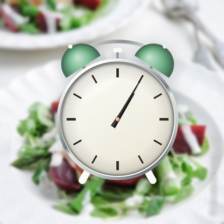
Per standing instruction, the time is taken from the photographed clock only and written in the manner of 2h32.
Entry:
1h05
